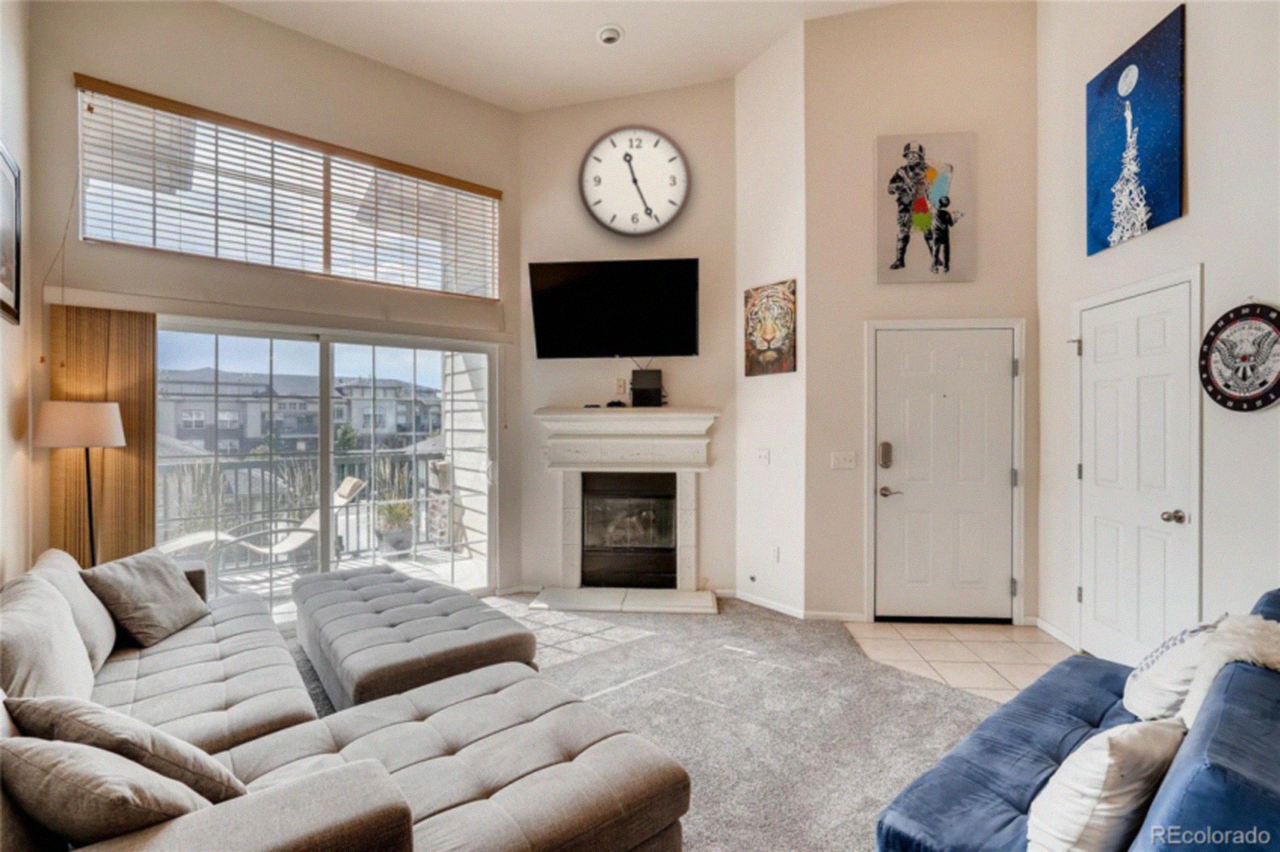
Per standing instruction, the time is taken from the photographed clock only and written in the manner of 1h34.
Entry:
11h26
